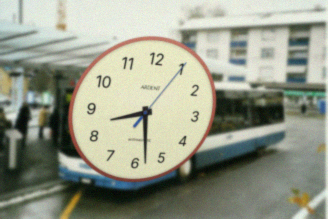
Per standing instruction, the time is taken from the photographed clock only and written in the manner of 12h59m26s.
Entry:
8h28m05s
